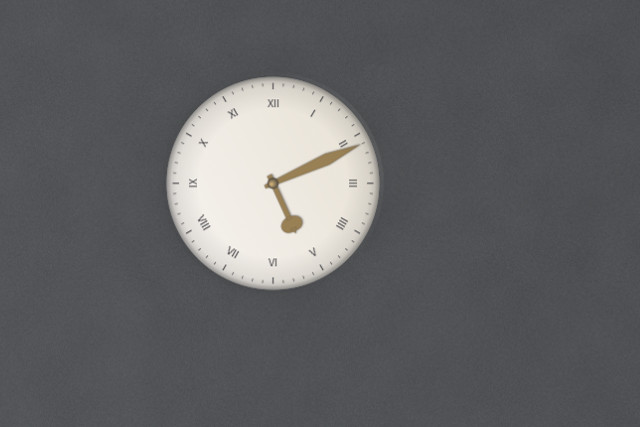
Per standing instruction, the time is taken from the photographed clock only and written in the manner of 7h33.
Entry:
5h11
